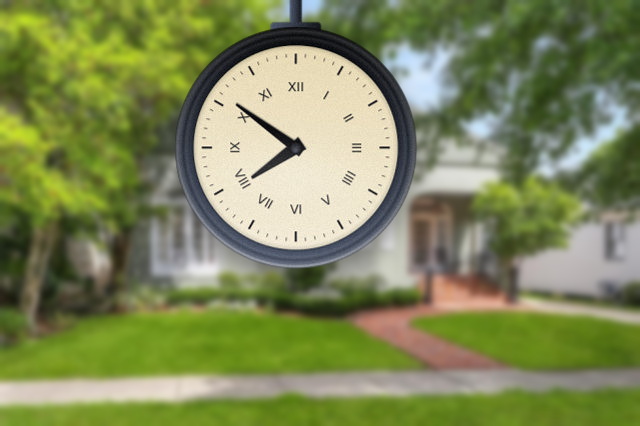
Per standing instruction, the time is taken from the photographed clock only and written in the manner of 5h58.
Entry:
7h51
